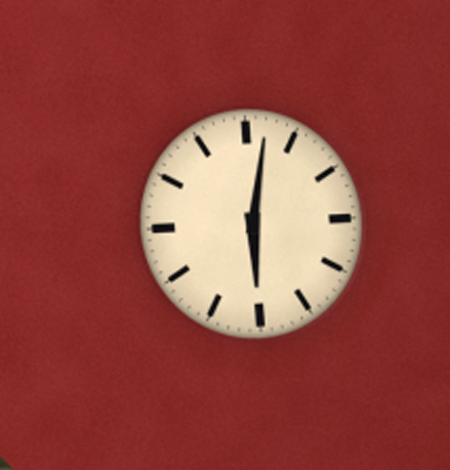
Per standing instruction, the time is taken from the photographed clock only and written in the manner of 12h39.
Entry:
6h02
